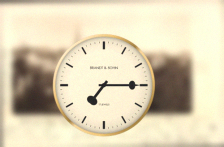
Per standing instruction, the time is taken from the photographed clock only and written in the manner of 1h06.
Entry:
7h15
